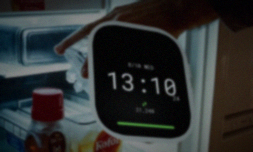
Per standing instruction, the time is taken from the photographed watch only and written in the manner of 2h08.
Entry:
13h10
